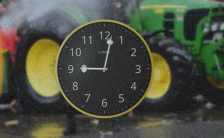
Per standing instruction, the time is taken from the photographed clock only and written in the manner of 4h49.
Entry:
9h02
